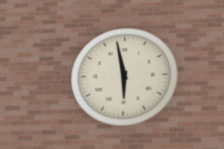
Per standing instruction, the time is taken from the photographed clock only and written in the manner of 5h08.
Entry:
5h58
